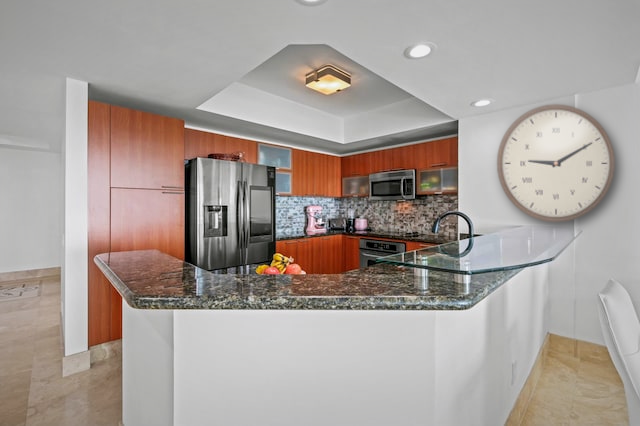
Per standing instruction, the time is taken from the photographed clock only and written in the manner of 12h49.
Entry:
9h10
